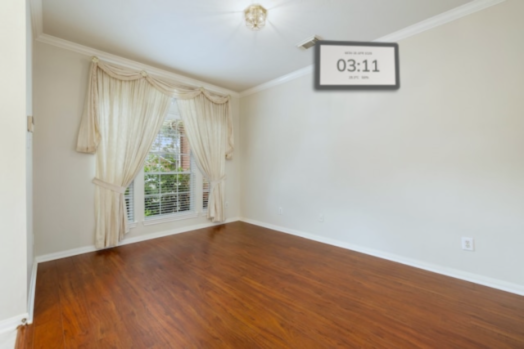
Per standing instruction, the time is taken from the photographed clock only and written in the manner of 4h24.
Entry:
3h11
